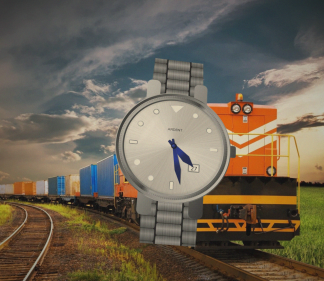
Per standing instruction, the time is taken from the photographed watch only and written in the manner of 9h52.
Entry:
4h28
